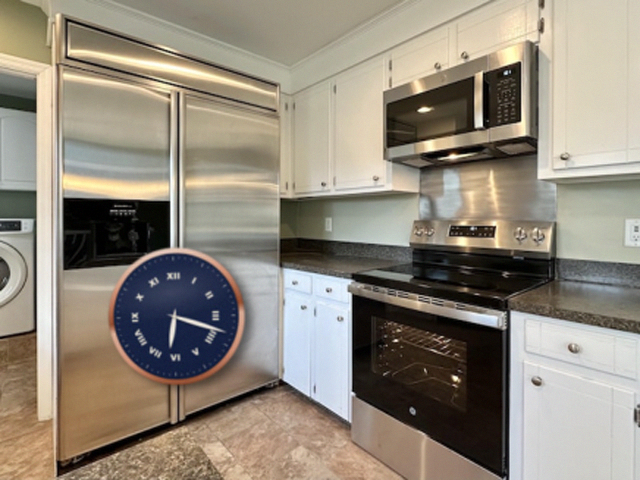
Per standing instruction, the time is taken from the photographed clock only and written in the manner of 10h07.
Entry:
6h18
